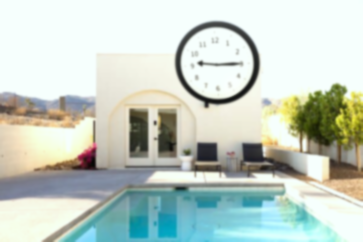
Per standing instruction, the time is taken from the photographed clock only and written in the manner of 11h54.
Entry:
9h15
